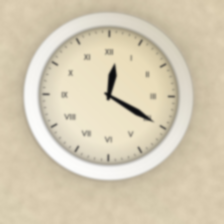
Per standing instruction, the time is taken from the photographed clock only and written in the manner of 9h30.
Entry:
12h20
